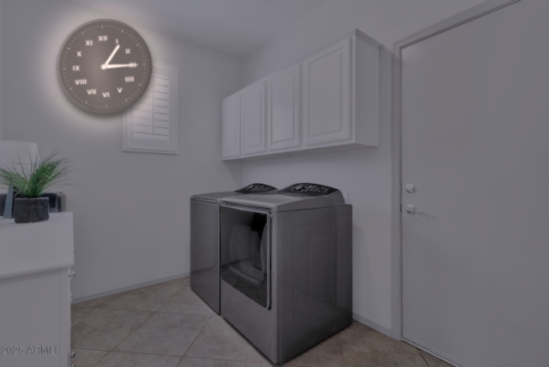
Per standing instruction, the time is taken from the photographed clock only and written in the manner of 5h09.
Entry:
1h15
